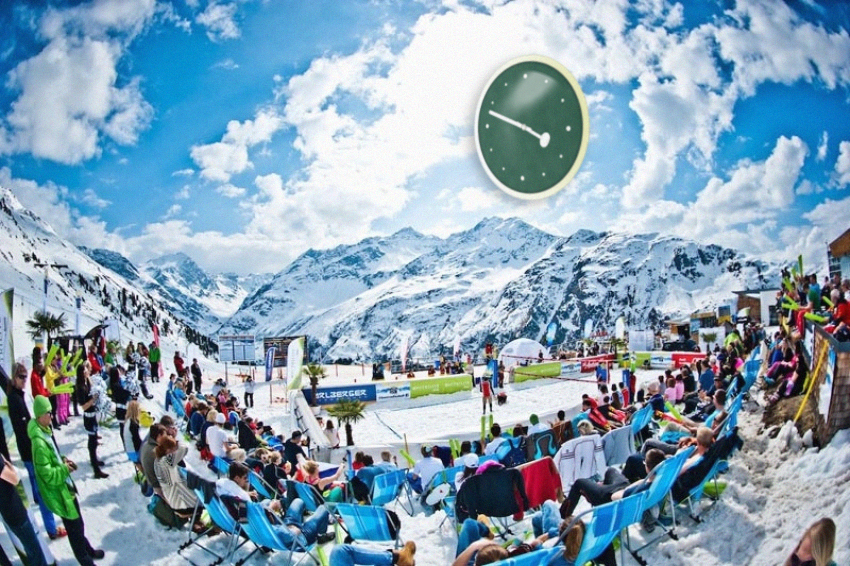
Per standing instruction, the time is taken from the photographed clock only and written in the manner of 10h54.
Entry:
3h48
